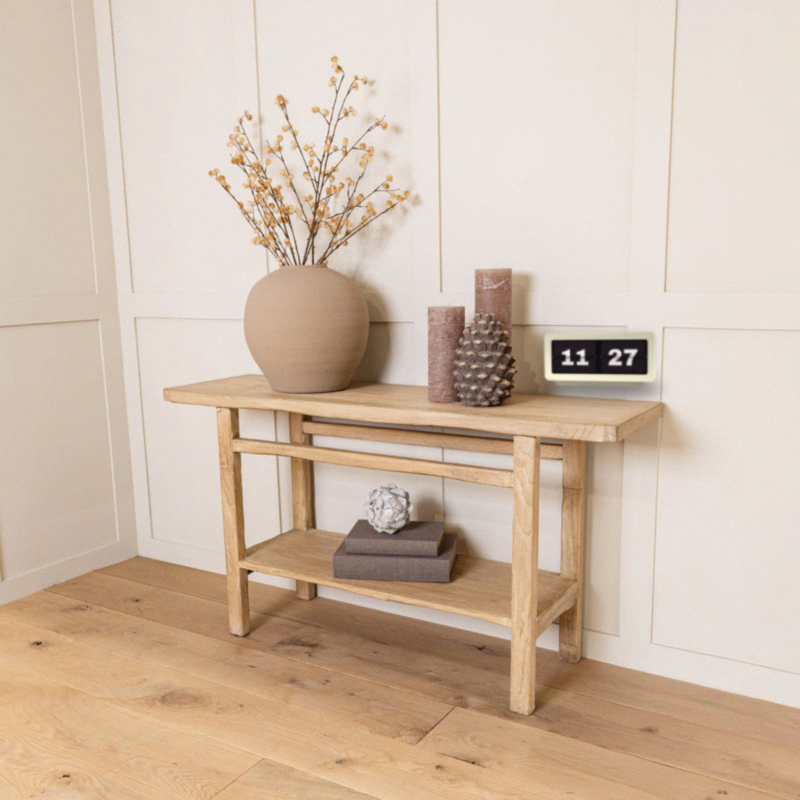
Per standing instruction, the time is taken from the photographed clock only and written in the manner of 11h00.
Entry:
11h27
